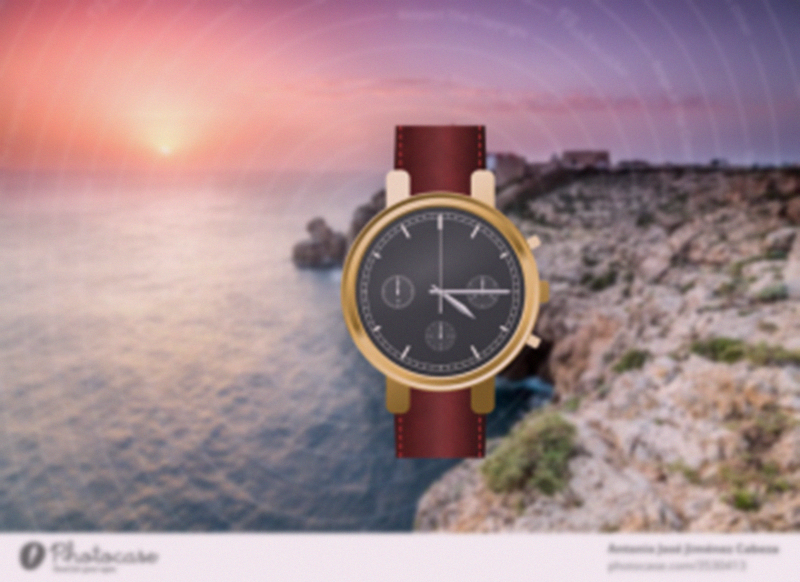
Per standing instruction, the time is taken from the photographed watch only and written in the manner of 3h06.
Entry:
4h15
